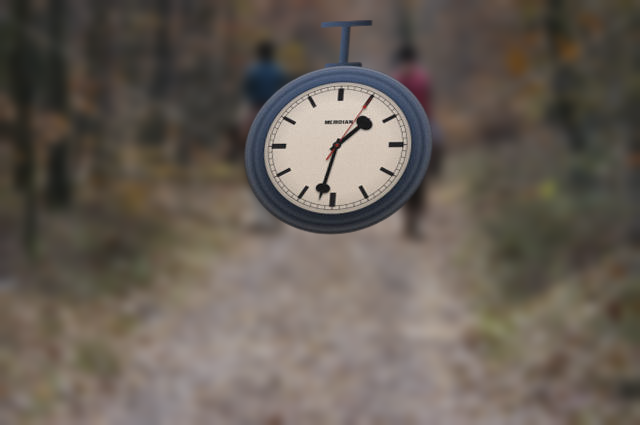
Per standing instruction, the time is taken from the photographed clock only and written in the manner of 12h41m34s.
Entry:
1h32m05s
